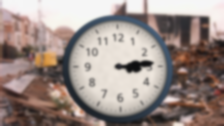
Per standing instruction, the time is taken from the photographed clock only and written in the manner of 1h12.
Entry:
3h14
